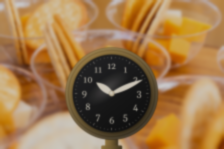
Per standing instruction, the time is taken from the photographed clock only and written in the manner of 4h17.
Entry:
10h11
